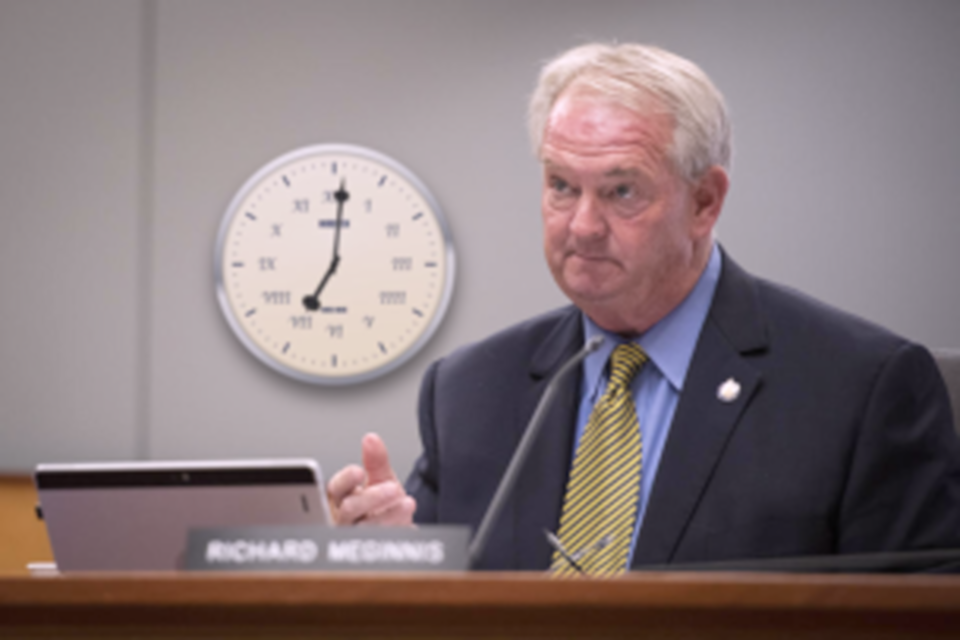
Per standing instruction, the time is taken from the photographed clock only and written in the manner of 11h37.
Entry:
7h01
